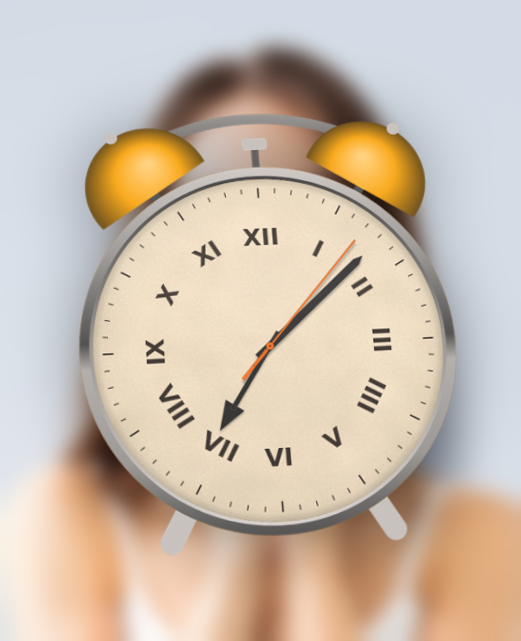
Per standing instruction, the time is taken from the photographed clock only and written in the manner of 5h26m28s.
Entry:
7h08m07s
